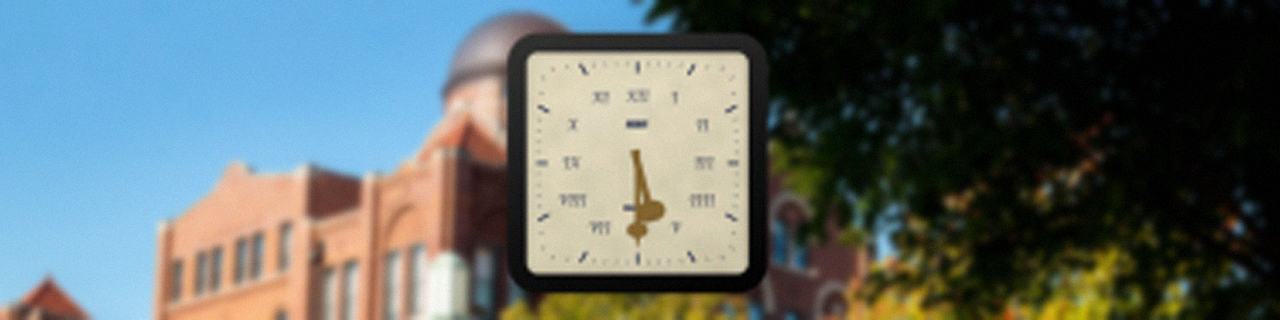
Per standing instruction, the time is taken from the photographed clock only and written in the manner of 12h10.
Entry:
5h30
